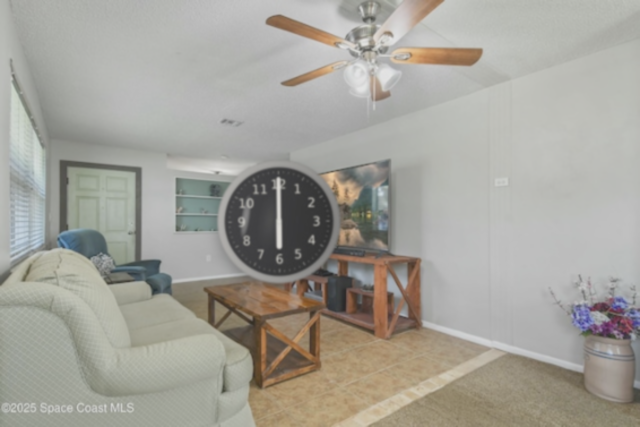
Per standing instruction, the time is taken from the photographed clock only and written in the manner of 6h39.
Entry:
6h00
